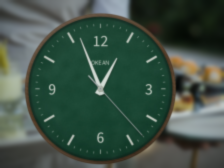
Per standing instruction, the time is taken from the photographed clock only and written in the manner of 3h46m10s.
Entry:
12h56m23s
